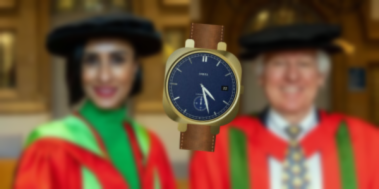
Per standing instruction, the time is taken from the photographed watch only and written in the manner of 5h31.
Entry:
4h27
